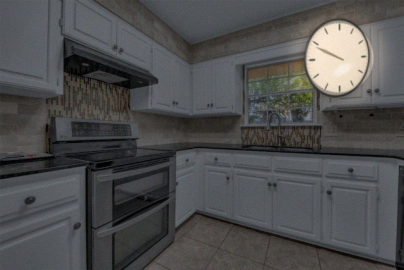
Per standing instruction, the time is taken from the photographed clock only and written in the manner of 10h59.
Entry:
9h49
